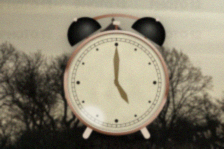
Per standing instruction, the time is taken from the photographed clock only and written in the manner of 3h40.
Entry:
5h00
